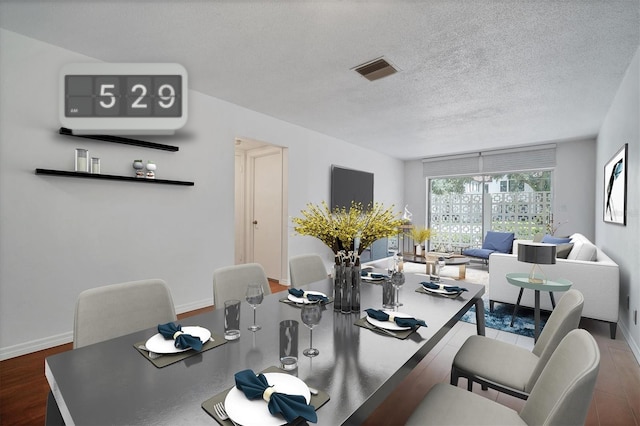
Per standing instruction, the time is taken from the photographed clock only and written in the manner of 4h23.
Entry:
5h29
